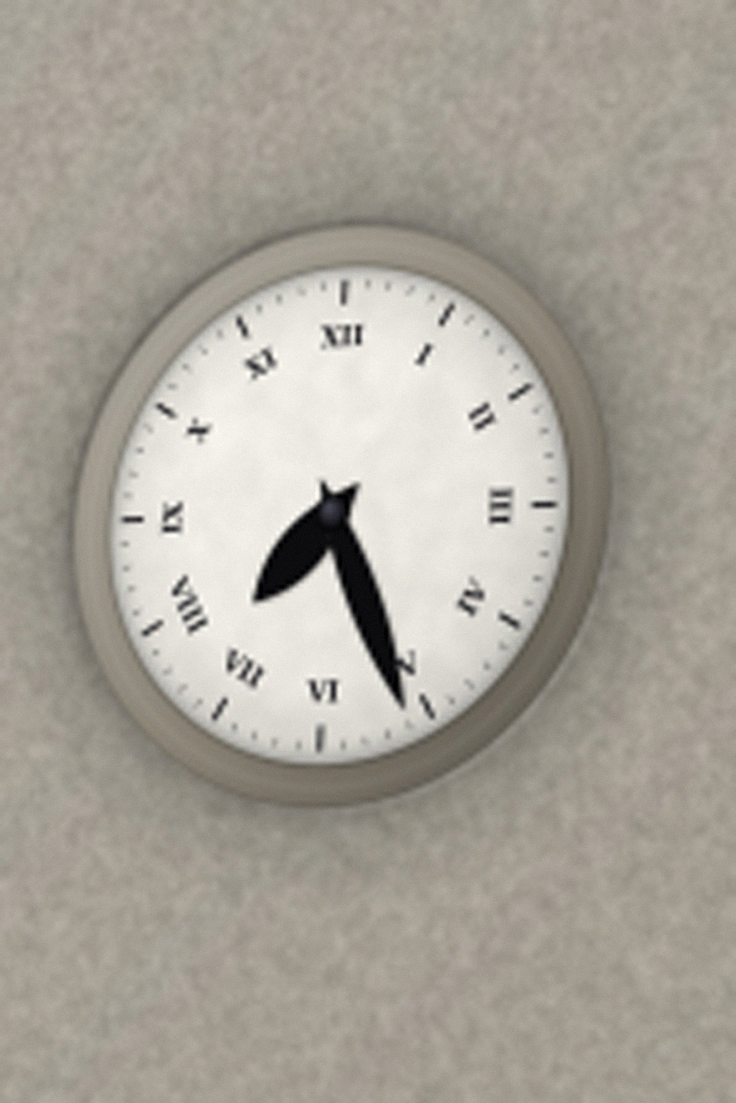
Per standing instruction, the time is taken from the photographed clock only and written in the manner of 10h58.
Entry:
7h26
